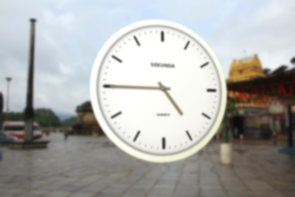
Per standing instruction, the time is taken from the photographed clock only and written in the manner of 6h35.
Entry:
4h45
